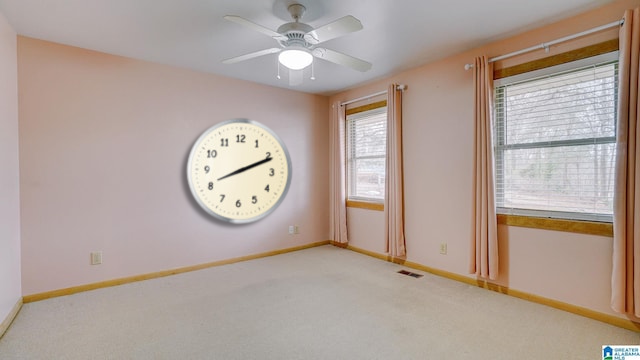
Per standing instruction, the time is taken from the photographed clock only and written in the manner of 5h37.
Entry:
8h11
